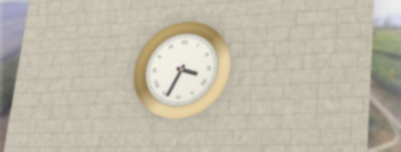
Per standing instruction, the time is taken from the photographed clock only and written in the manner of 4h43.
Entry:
3h34
